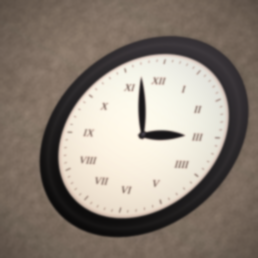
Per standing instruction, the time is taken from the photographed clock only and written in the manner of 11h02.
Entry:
2h57
